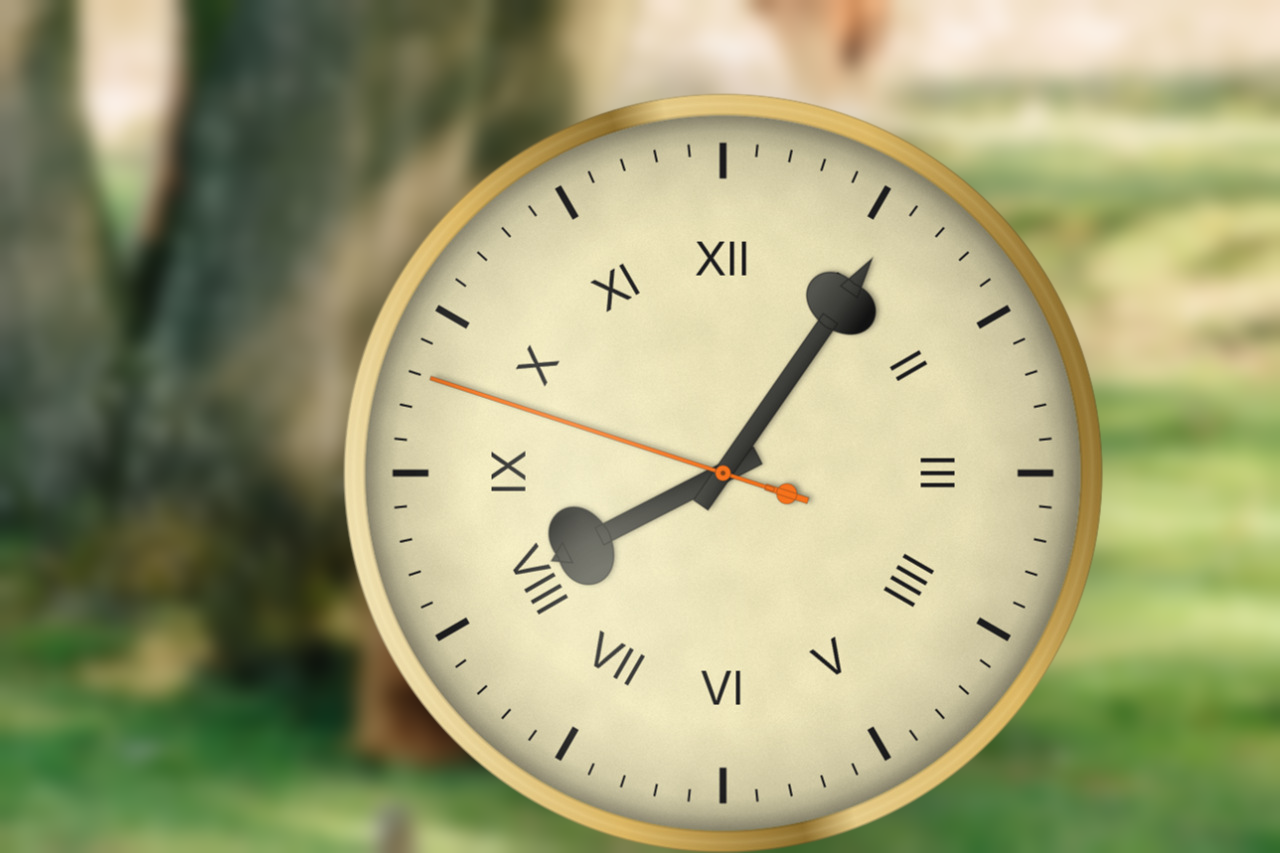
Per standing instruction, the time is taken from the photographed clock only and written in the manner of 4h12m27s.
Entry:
8h05m48s
